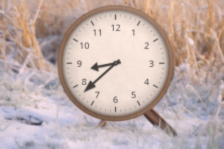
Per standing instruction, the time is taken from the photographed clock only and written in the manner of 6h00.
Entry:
8h38
